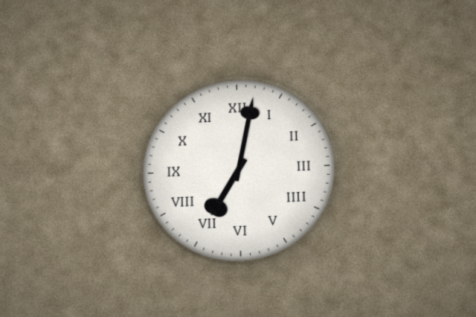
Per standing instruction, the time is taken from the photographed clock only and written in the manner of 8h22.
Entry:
7h02
